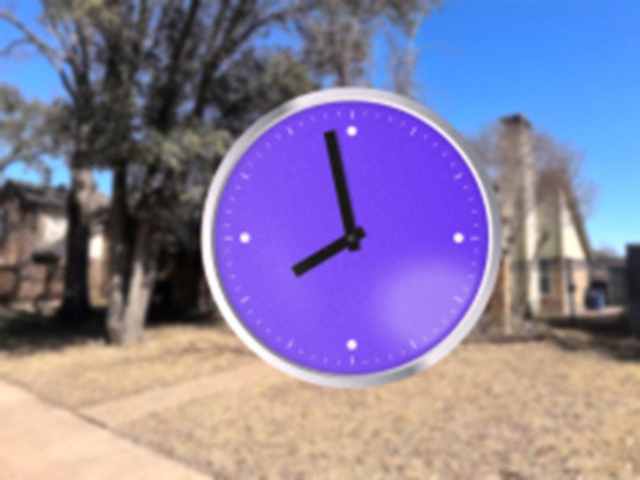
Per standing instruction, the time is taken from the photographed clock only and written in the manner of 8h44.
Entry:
7h58
